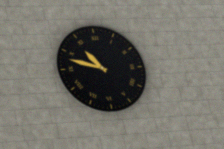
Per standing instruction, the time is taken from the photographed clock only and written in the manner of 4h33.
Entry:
10h48
